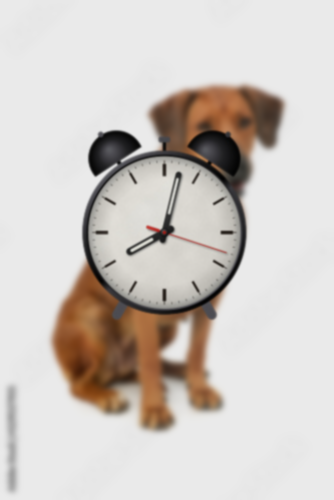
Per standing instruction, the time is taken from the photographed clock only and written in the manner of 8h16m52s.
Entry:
8h02m18s
